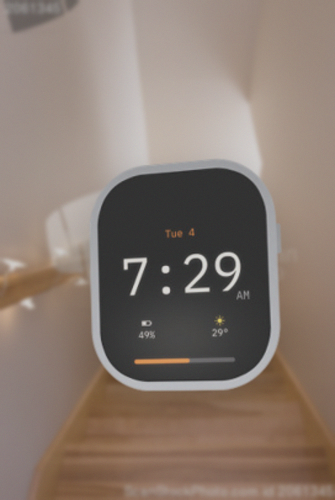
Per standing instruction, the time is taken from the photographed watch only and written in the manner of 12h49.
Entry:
7h29
